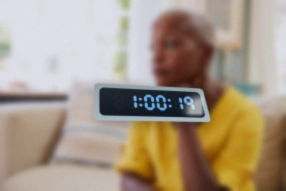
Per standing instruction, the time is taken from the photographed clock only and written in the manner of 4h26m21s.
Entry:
1h00m19s
